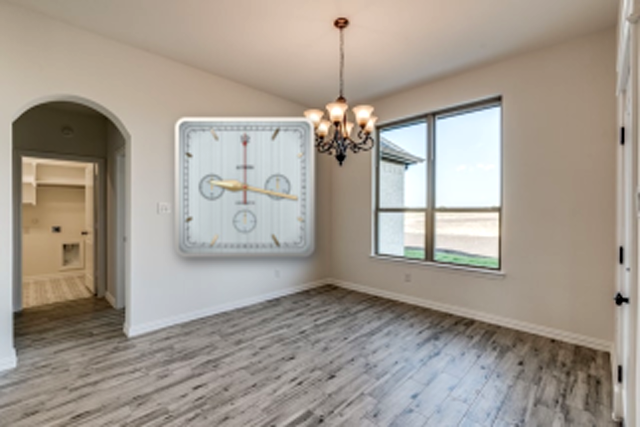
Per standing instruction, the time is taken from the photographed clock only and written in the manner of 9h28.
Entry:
9h17
